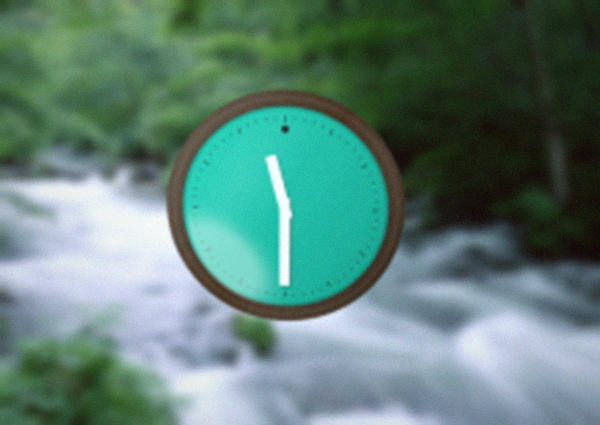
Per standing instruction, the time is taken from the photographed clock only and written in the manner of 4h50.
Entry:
11h30
